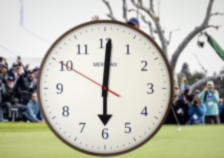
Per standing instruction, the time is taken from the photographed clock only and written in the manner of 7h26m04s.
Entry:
6h00m50s
